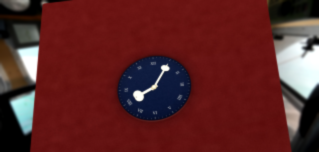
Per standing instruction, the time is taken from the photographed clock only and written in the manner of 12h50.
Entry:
8h05
